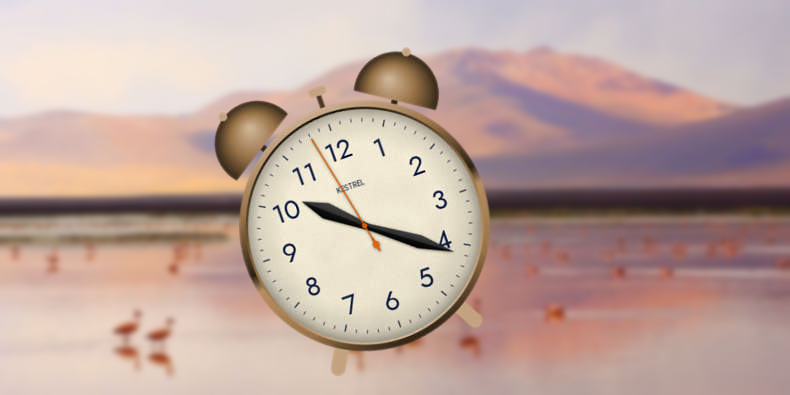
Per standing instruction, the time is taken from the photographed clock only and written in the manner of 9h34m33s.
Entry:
10h20m58s
